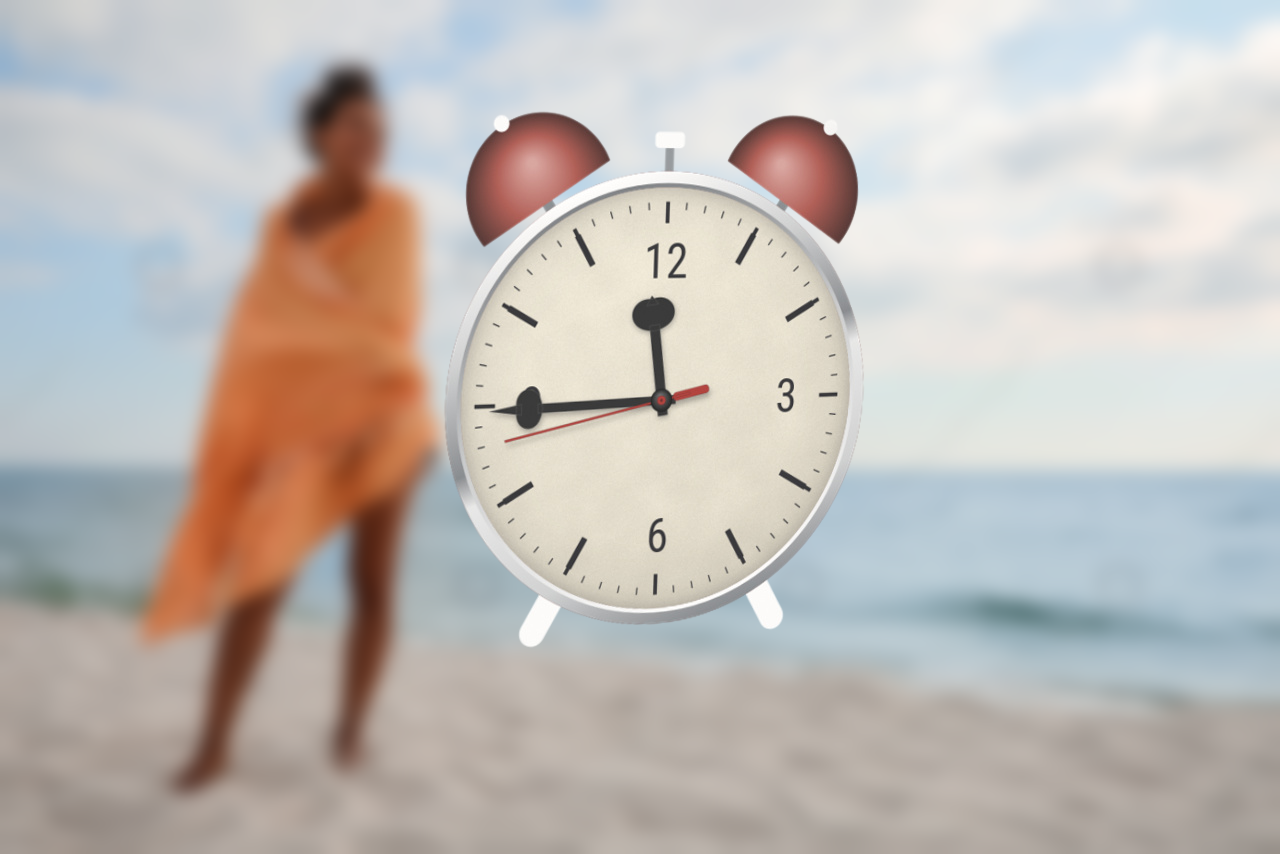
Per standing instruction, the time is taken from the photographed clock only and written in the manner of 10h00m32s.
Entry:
11h44m43s
